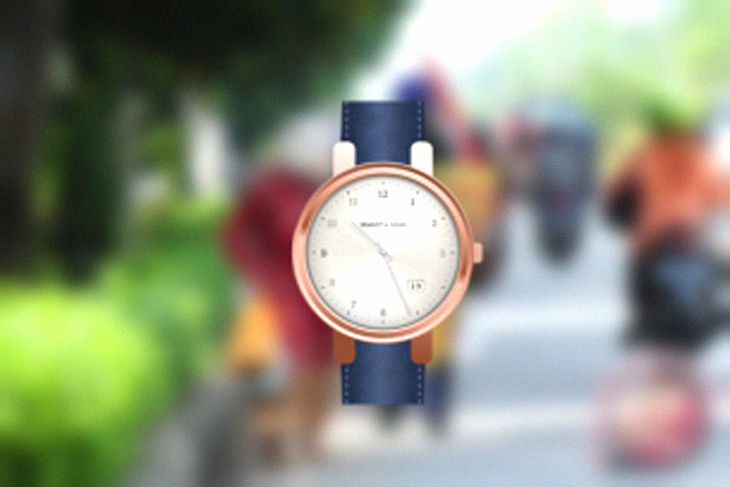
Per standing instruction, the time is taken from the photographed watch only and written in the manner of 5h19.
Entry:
10h26
